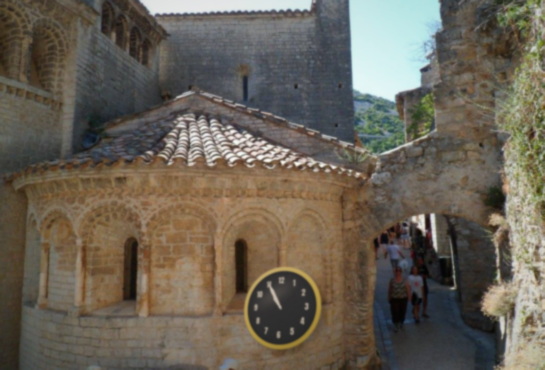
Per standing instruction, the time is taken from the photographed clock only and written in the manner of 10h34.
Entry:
10h55
